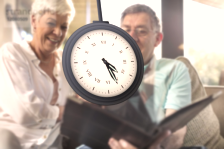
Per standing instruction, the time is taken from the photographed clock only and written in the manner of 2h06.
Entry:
4h26
